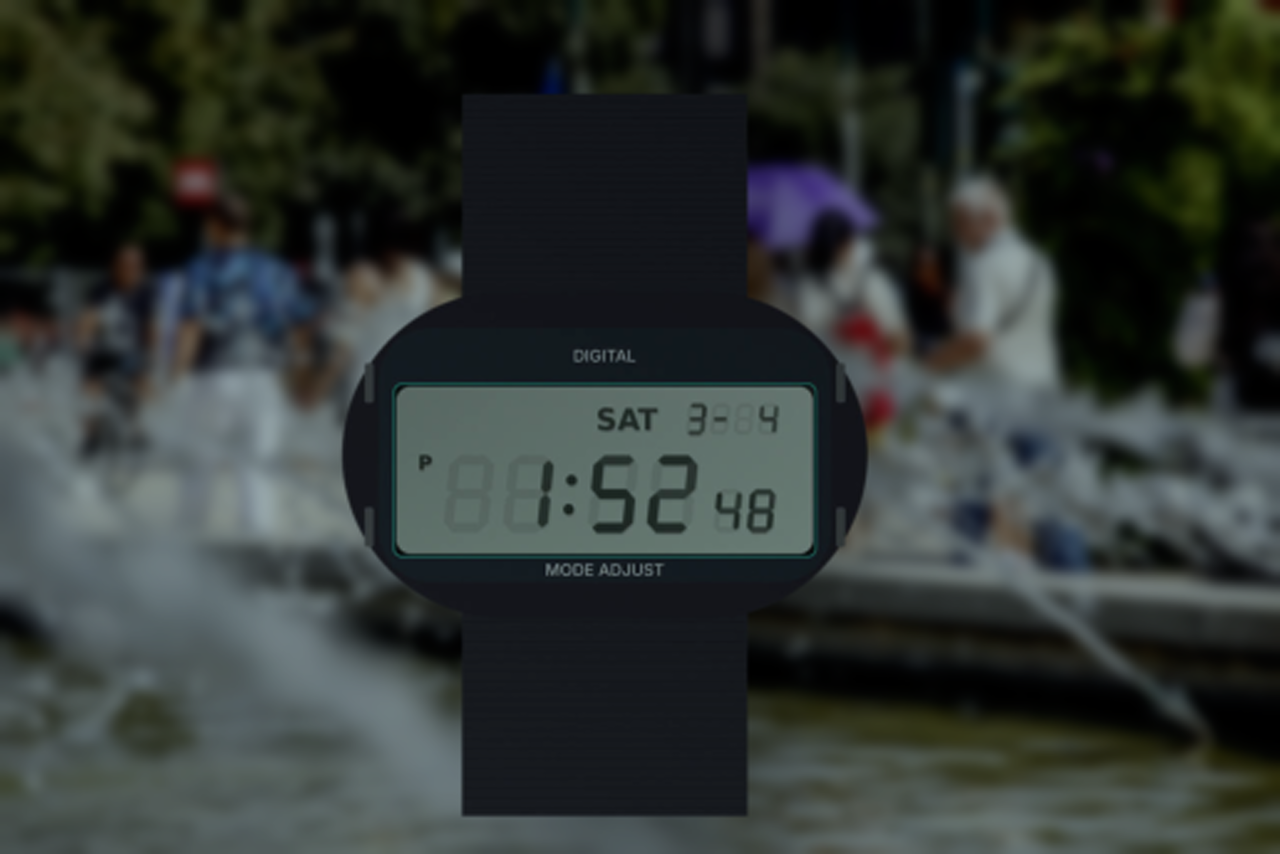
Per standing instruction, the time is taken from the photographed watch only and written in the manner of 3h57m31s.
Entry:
1h52m48s
